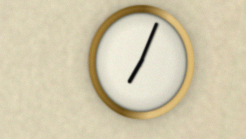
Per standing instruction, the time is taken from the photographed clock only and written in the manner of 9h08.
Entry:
7h04
